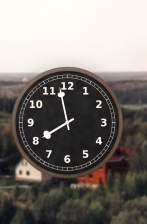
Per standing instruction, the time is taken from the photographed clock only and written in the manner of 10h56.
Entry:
7h58
